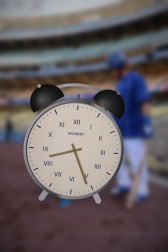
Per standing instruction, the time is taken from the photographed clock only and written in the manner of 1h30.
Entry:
8h26
